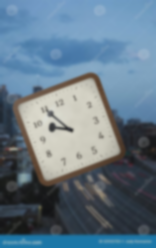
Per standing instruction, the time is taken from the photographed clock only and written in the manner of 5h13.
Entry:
9h55
